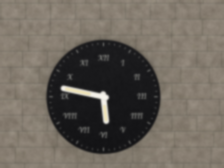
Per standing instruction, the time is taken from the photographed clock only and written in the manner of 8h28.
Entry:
5h47
